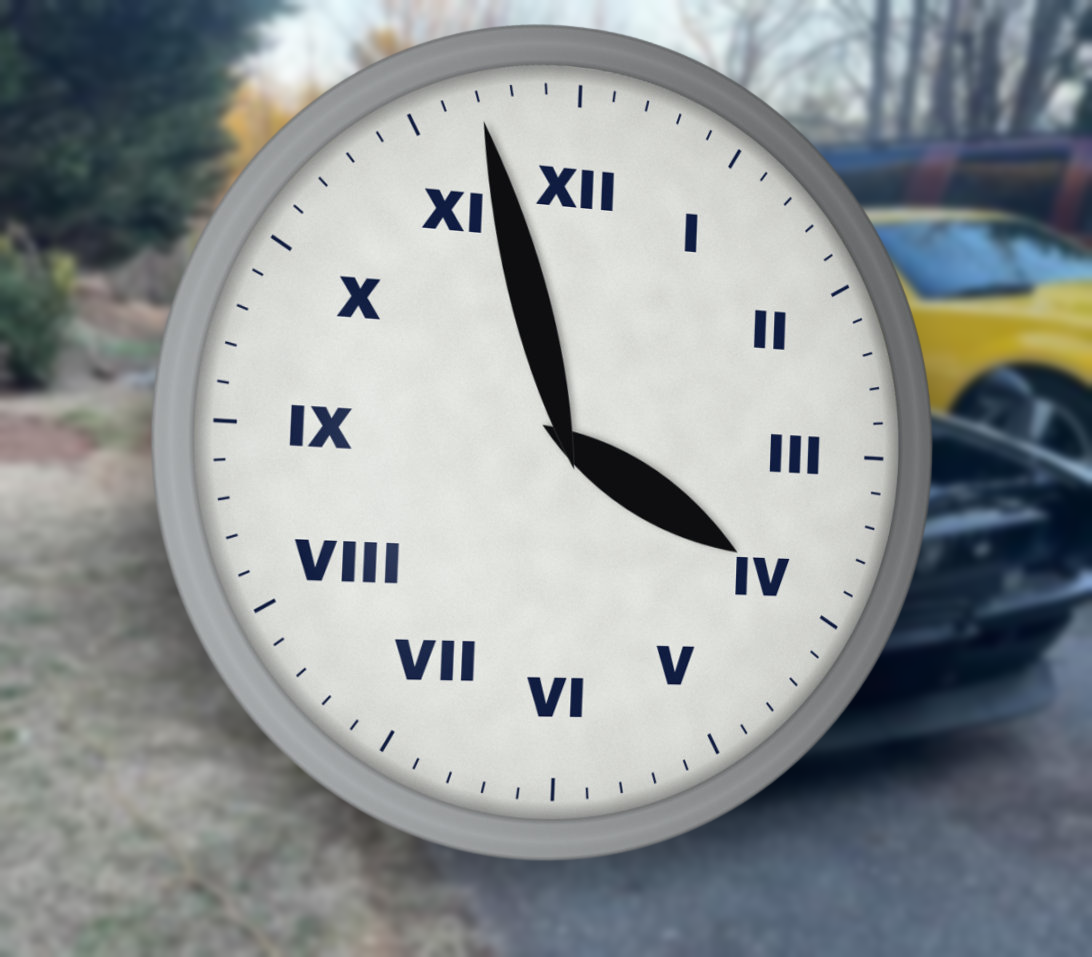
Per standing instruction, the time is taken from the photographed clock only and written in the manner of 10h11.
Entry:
3h57
